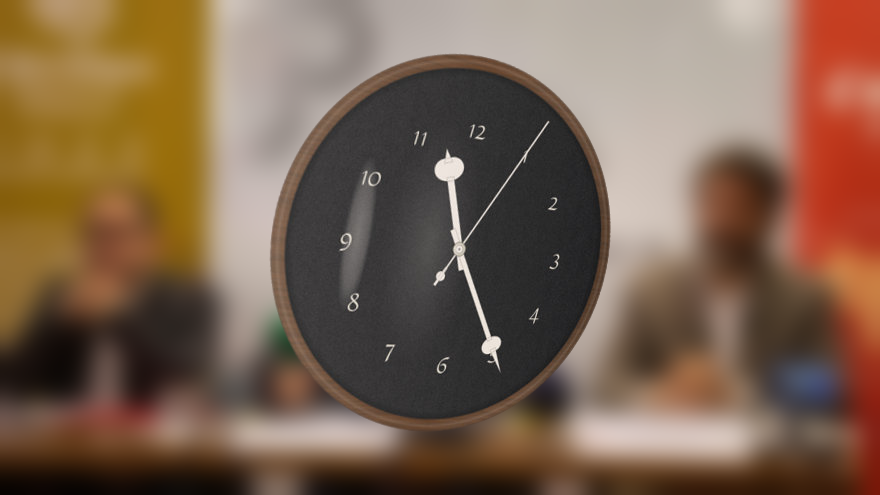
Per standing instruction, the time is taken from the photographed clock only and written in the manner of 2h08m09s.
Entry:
11h25m05s
